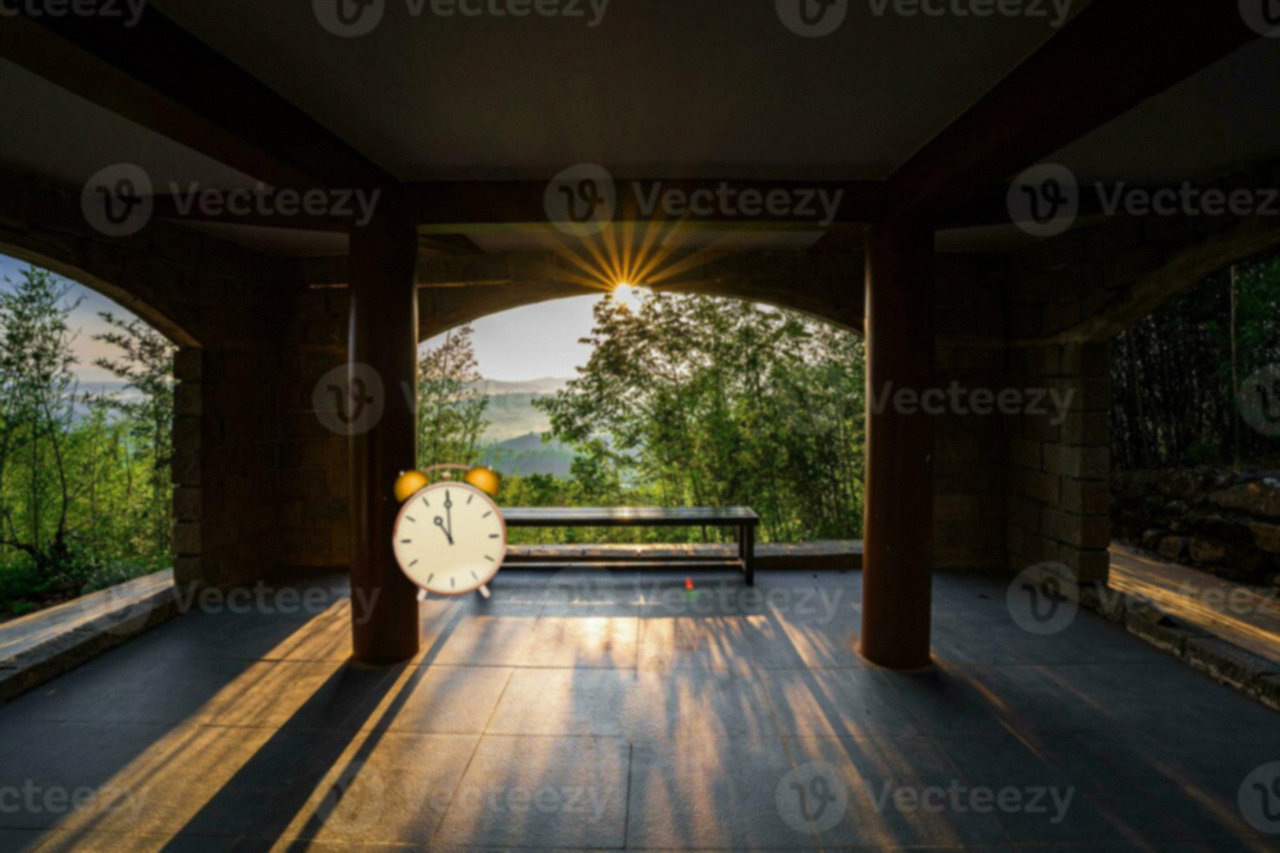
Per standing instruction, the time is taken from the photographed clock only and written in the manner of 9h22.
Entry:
11h00
